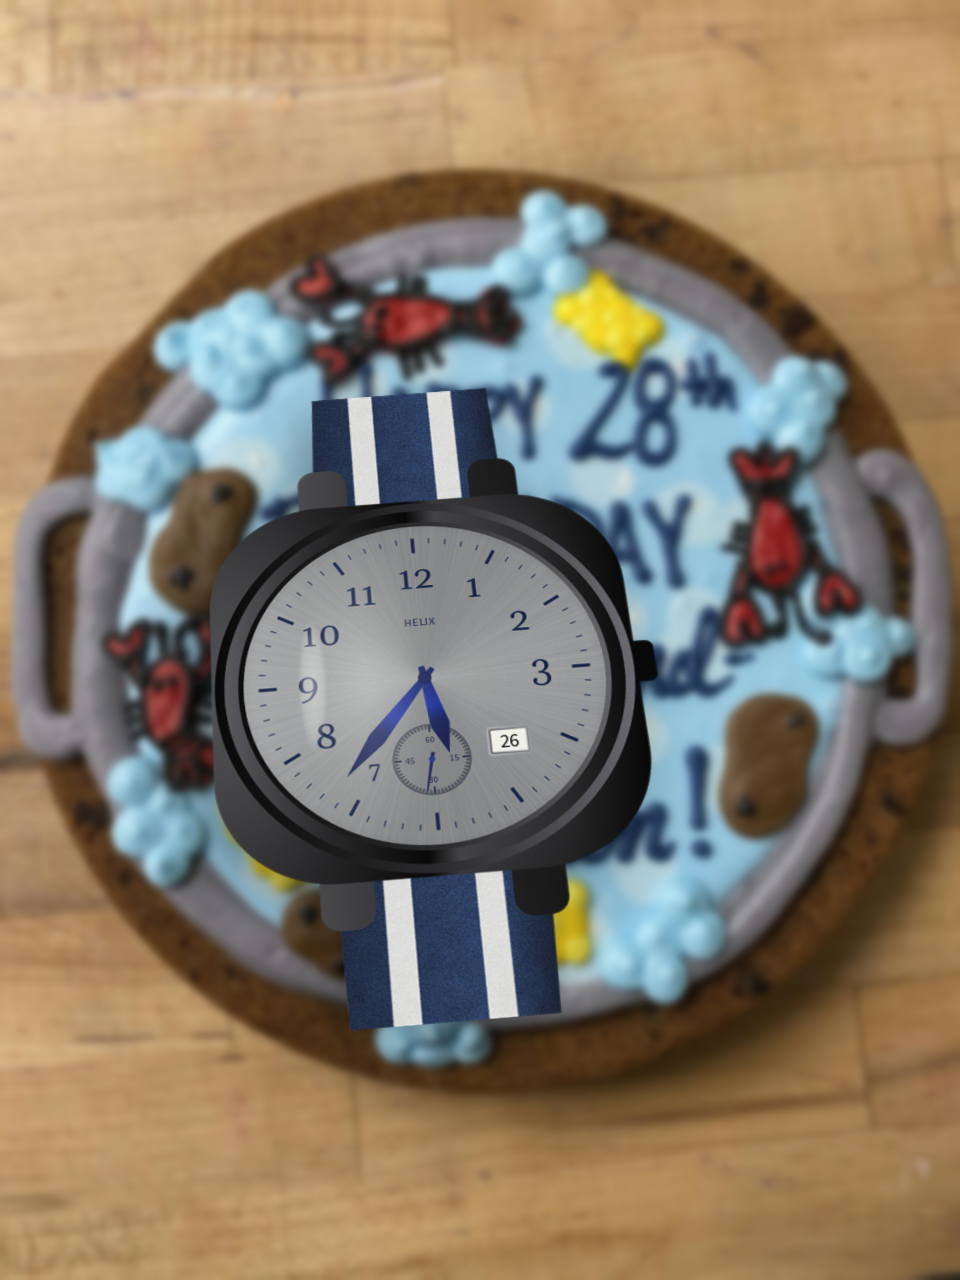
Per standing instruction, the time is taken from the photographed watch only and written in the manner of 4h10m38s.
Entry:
5h36m32s
